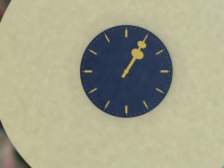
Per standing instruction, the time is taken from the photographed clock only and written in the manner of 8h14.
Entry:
1h05
